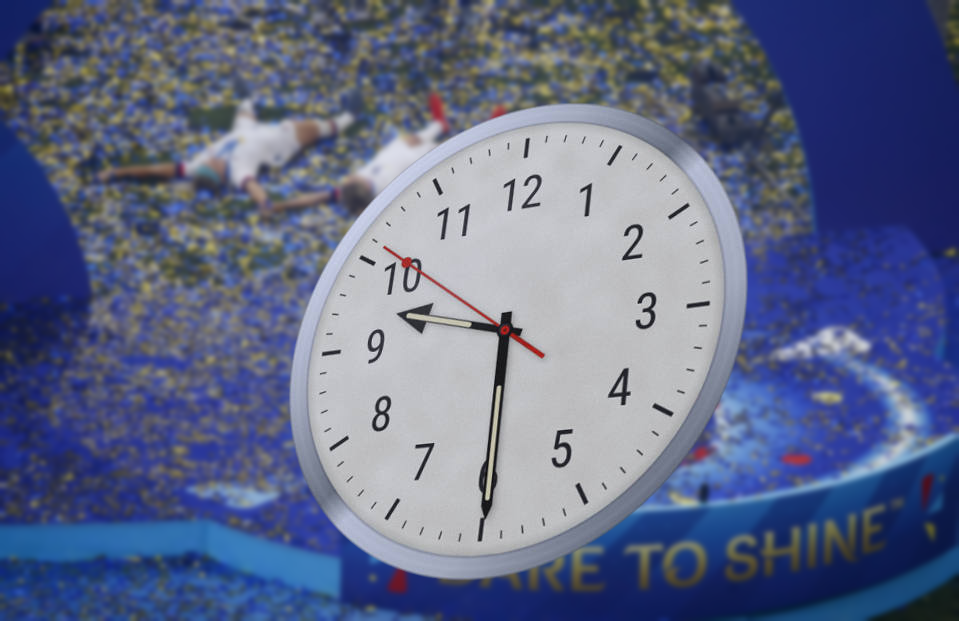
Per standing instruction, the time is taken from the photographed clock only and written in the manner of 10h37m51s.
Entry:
9h29m51s
